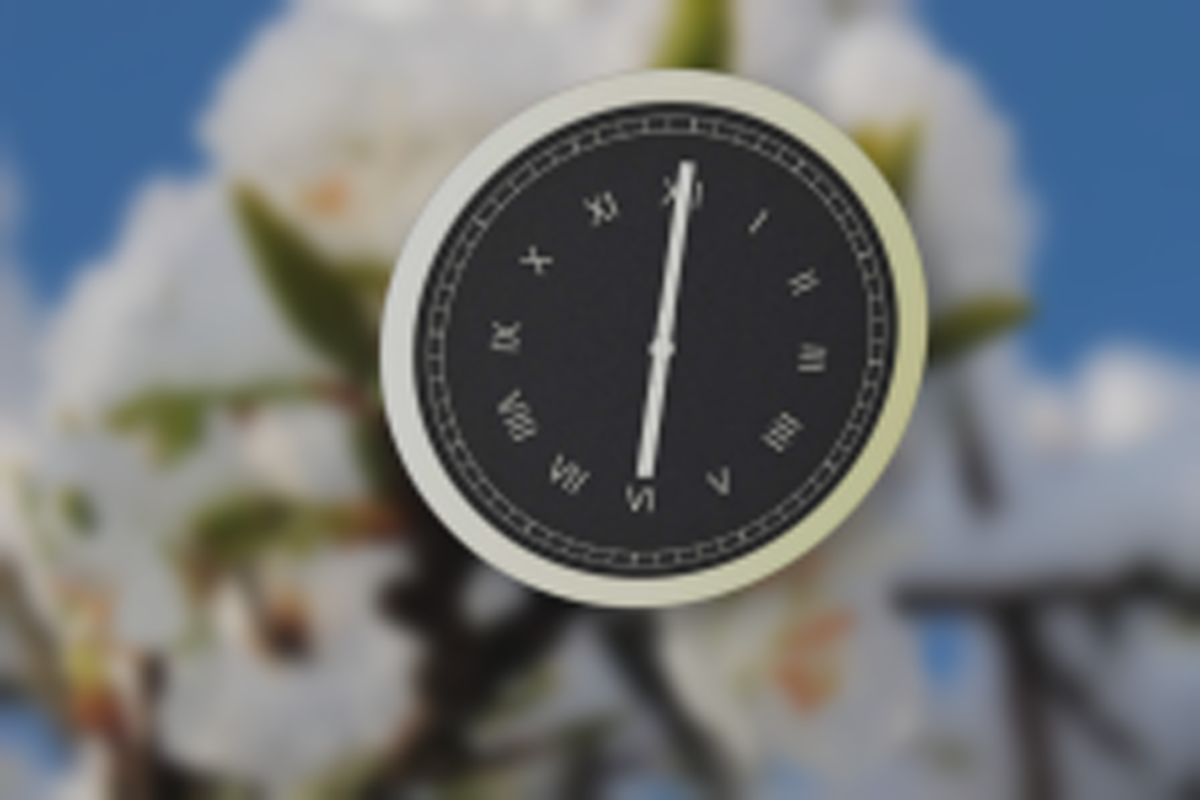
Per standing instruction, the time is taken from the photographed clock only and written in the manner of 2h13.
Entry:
6h00
